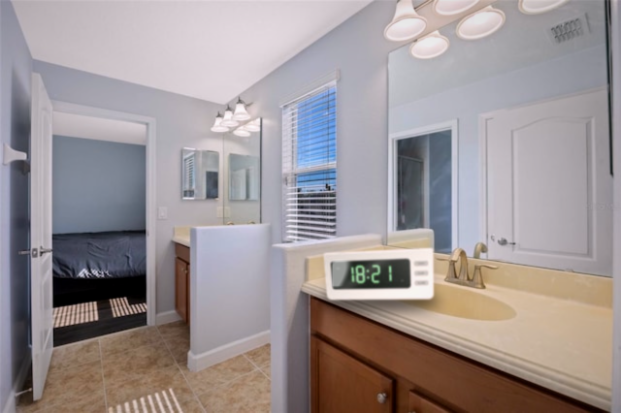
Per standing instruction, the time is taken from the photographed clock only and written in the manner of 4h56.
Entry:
18h21
